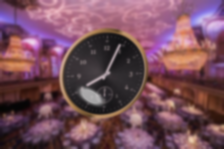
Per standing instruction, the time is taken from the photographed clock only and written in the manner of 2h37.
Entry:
8h04
